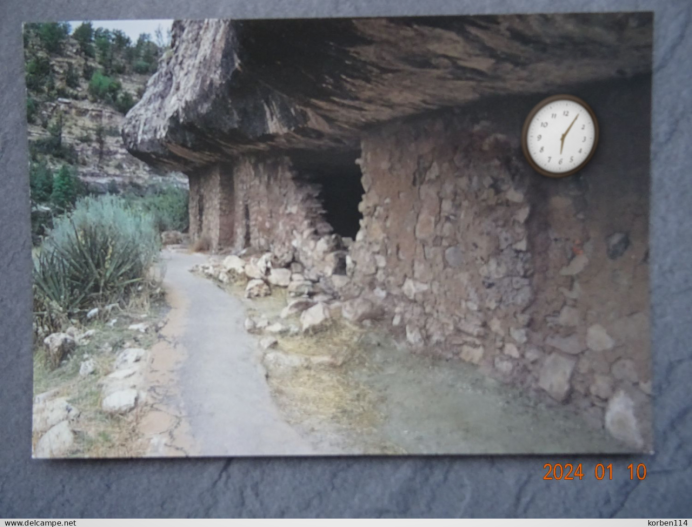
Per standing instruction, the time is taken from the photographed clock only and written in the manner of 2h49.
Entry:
6h05
